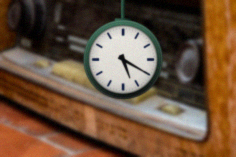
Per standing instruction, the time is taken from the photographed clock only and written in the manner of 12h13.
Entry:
5h20
